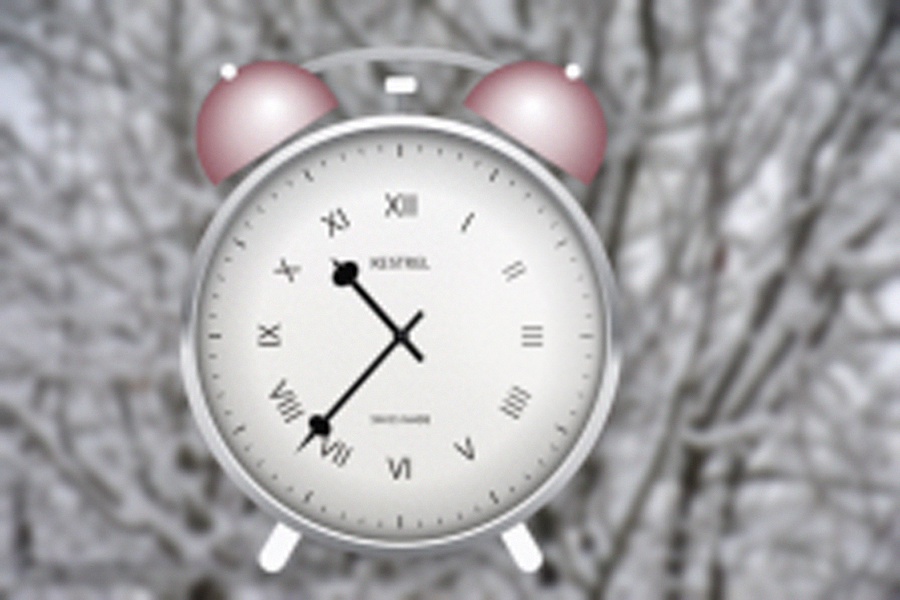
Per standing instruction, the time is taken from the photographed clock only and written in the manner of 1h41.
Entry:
10h37
